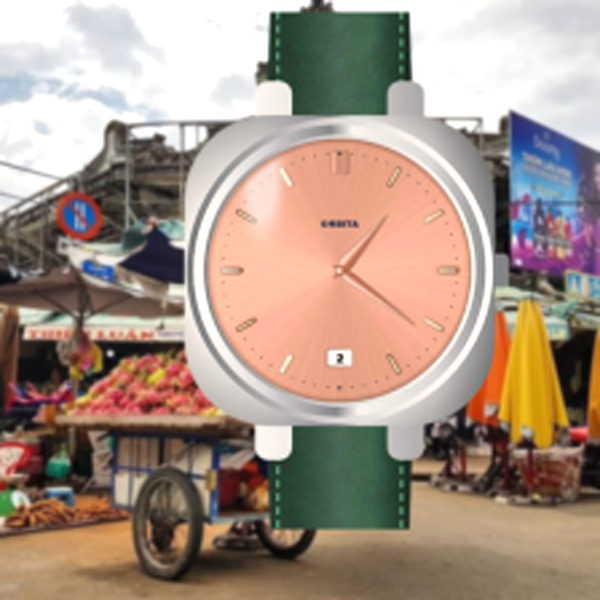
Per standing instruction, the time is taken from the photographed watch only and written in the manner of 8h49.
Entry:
1h21
